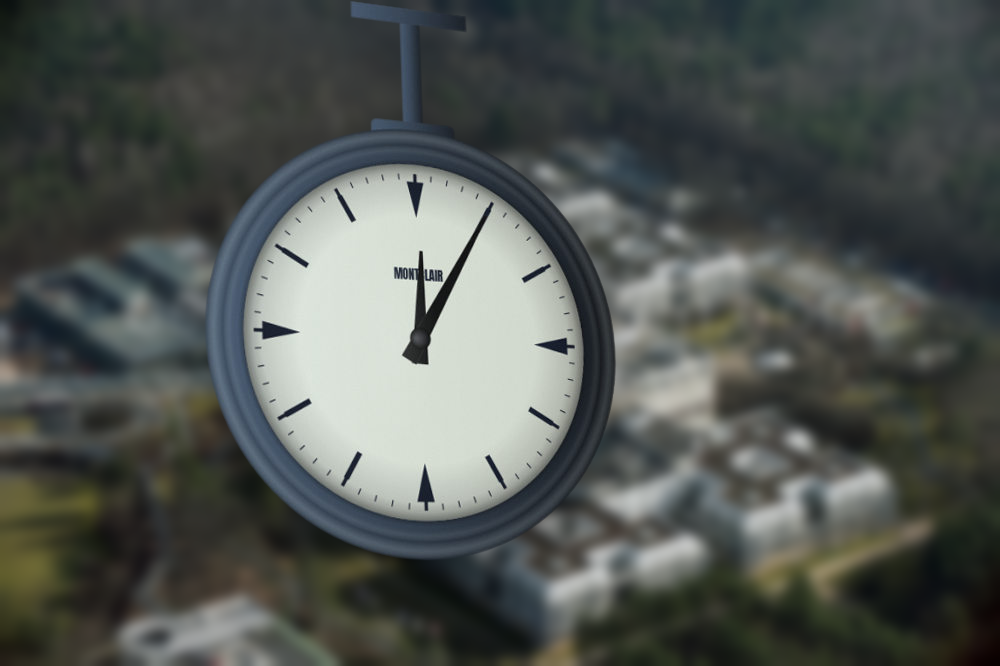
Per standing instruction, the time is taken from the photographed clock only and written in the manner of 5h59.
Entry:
12h05
